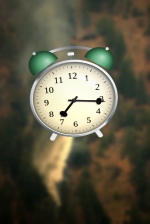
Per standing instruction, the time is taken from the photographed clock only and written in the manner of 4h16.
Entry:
7h16
